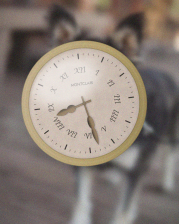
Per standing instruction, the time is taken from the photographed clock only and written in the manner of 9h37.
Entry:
8h28
